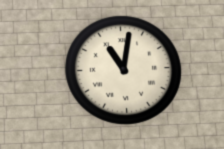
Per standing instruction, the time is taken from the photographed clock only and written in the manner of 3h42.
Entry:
11h02
